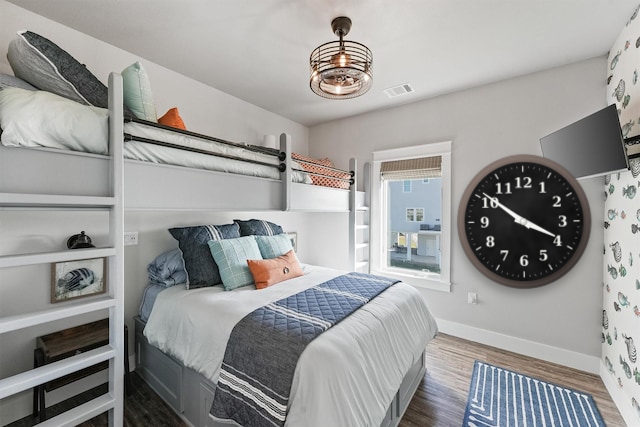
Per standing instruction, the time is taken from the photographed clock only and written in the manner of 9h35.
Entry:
3h51
